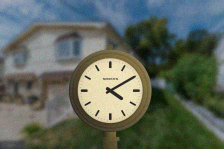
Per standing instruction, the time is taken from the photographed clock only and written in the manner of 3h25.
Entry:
4h10
